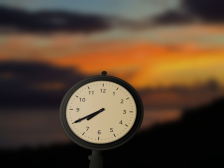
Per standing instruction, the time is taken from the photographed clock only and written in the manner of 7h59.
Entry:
7h40
